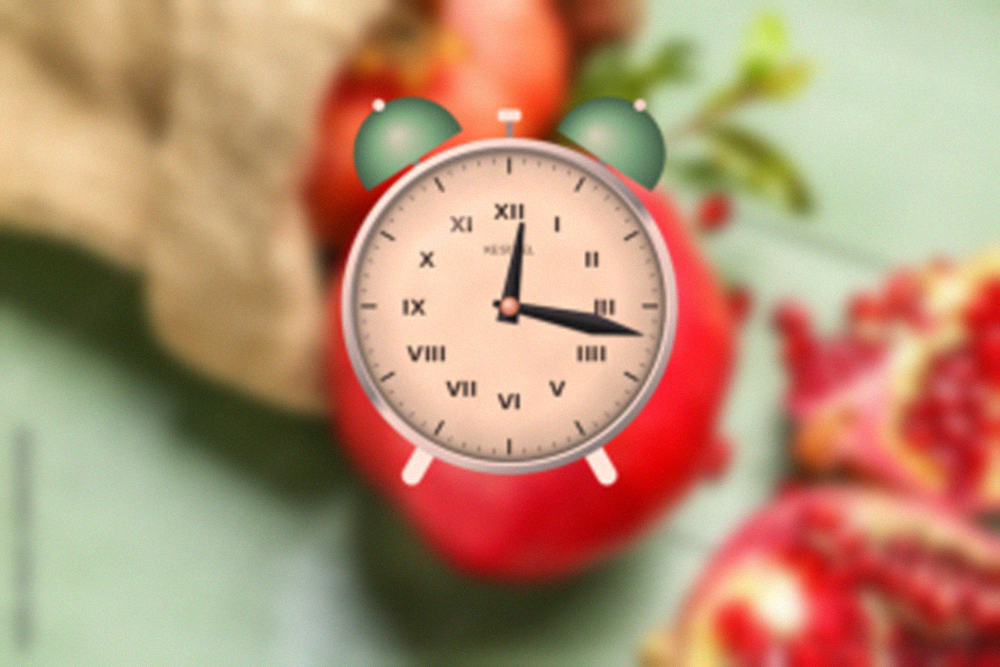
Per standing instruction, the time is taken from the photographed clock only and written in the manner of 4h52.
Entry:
12h17
